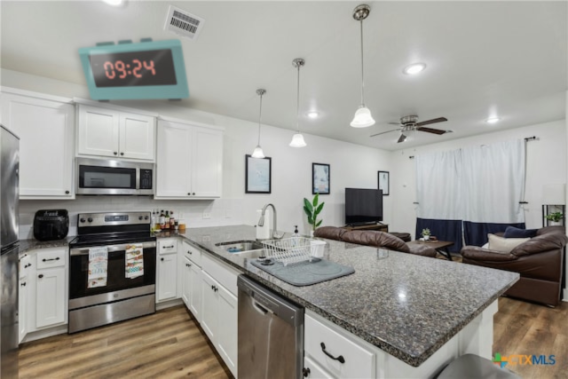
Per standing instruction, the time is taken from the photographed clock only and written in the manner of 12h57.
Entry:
9h24
